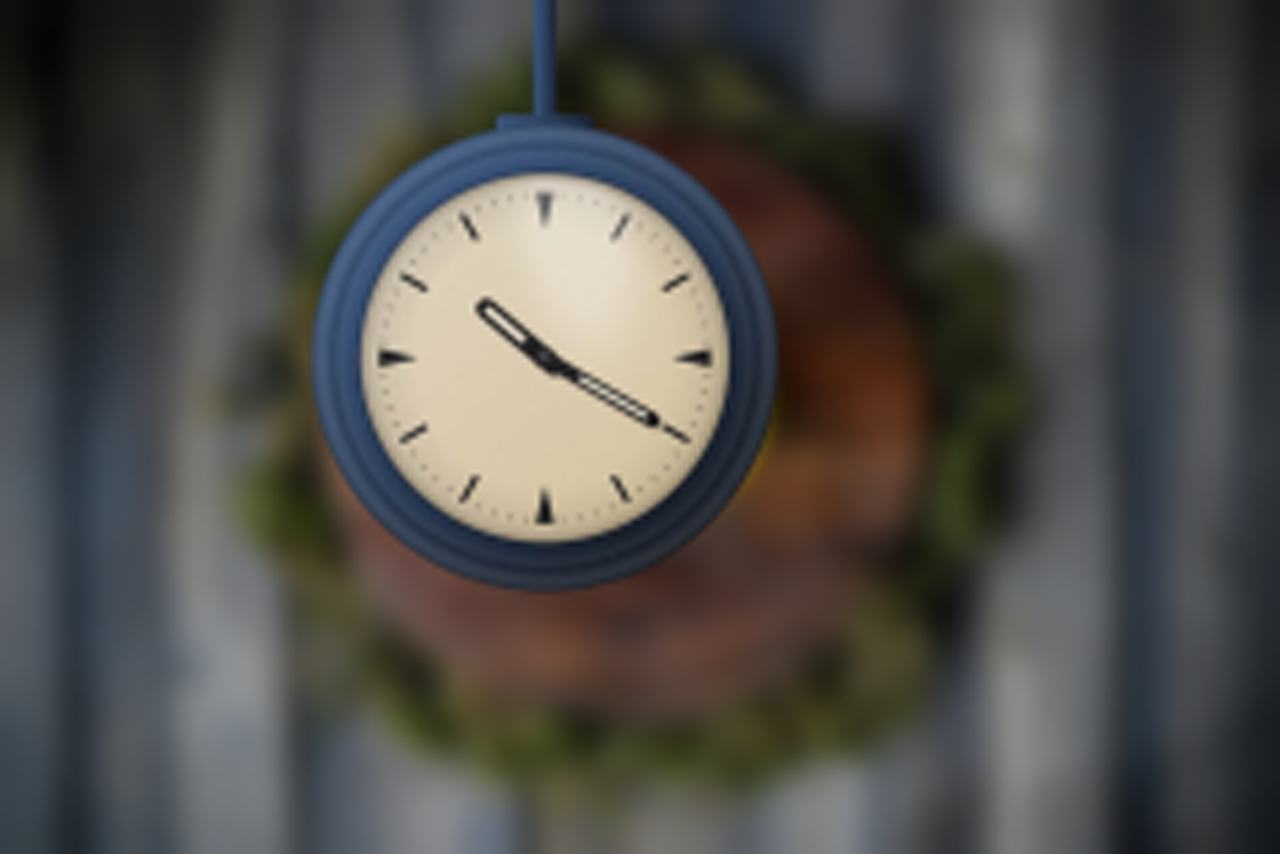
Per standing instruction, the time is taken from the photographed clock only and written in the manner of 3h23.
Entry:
10h20
